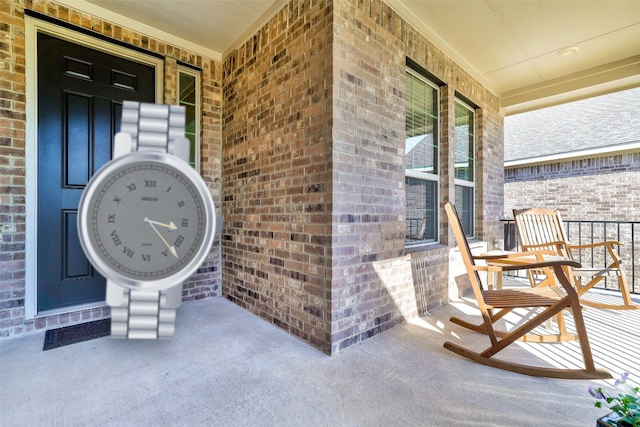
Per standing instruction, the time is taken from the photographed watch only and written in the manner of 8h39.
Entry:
3h23
